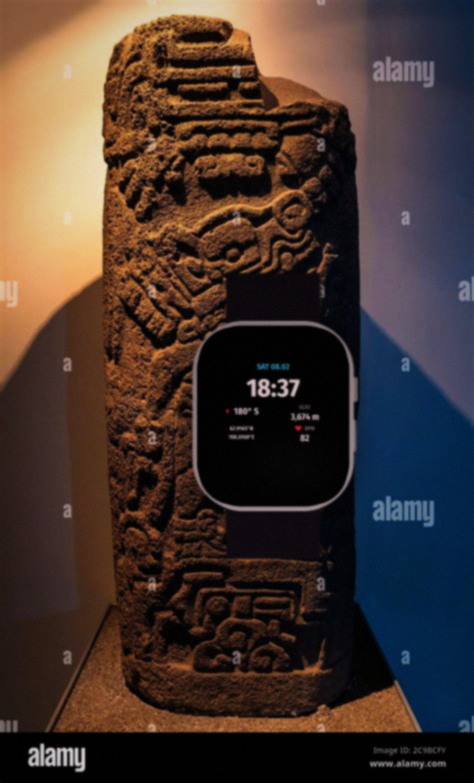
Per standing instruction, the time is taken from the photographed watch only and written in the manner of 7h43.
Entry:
18h37
